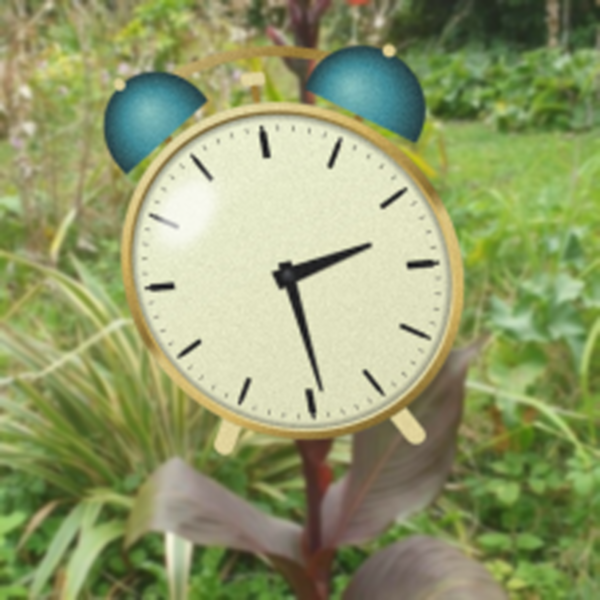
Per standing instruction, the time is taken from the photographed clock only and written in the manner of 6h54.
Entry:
2h29
